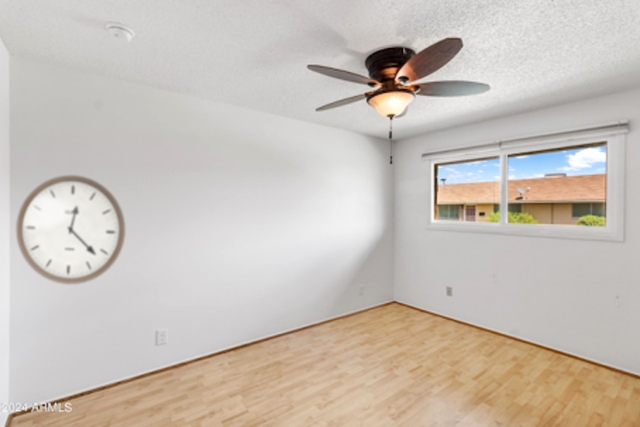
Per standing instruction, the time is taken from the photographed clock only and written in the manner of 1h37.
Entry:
12h22
